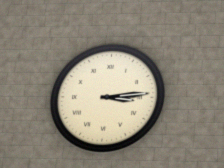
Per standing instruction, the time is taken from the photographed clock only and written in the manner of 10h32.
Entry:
3h14
